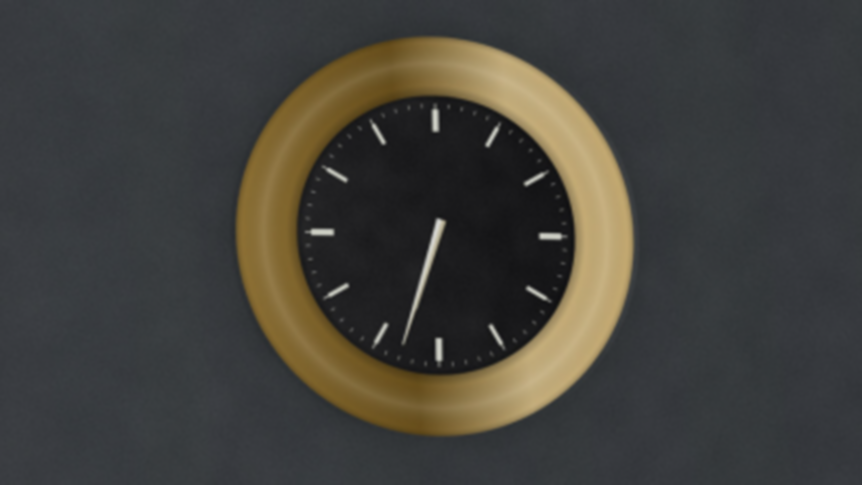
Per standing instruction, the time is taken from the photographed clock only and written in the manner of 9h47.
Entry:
6h33
